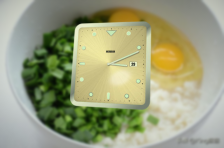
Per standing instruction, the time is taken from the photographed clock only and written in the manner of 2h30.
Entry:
3h11
